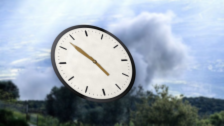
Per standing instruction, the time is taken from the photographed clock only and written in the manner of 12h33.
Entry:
4h53
